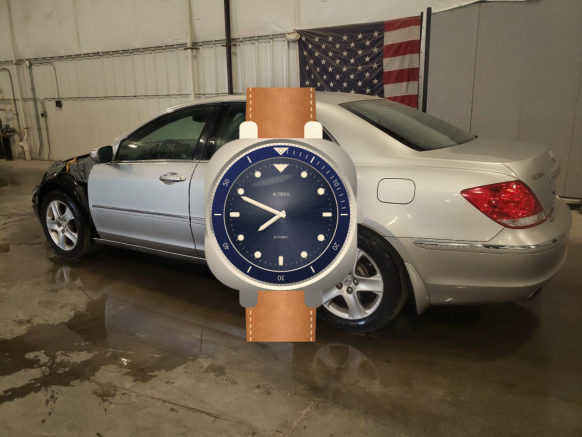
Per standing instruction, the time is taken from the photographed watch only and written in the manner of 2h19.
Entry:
7h49
